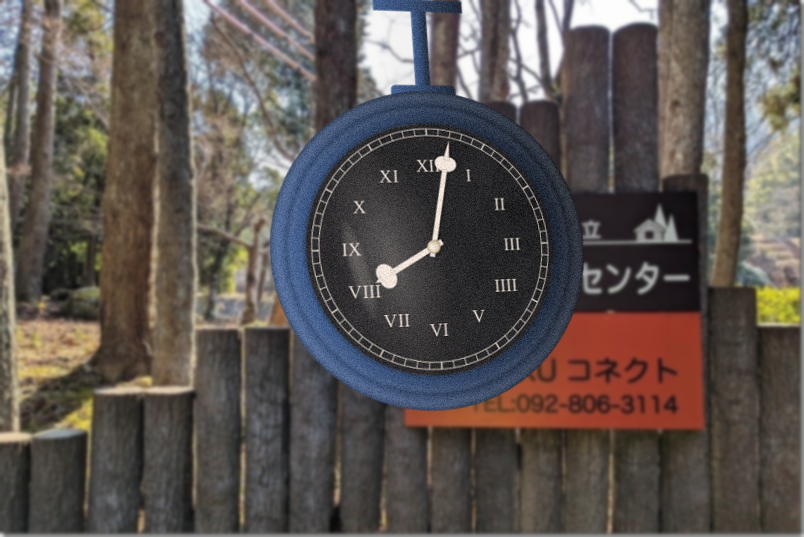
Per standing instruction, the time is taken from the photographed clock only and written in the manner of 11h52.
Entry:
8h02
